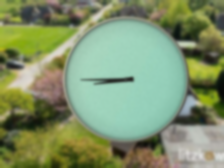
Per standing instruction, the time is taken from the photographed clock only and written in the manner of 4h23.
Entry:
8h45
